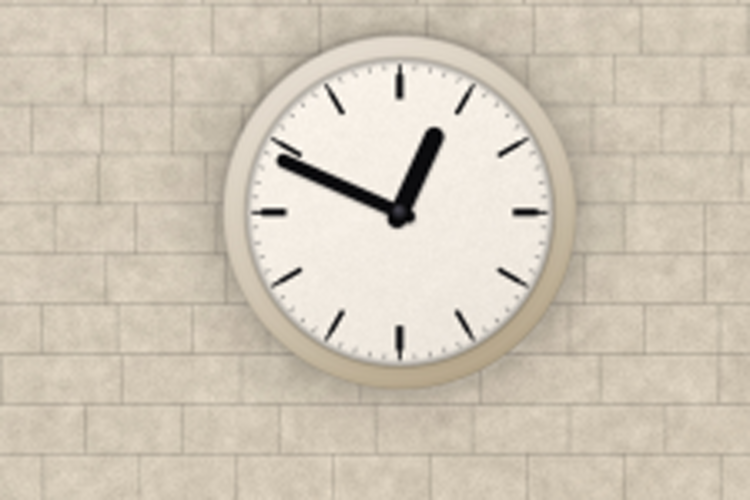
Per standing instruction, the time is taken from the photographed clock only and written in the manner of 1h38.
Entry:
12h49
